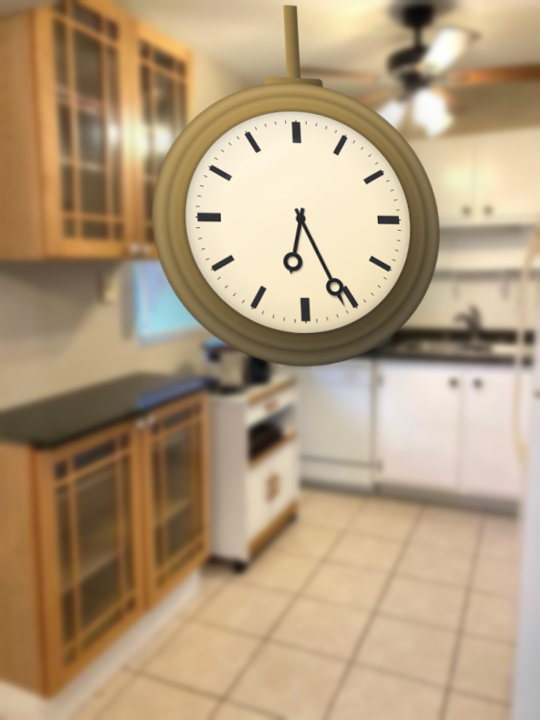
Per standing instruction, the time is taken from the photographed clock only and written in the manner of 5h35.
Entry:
6h26
